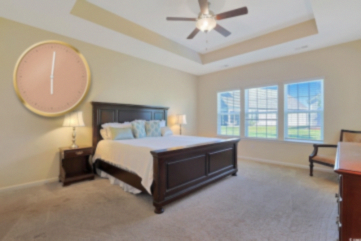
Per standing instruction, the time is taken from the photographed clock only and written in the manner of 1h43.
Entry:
6h01
